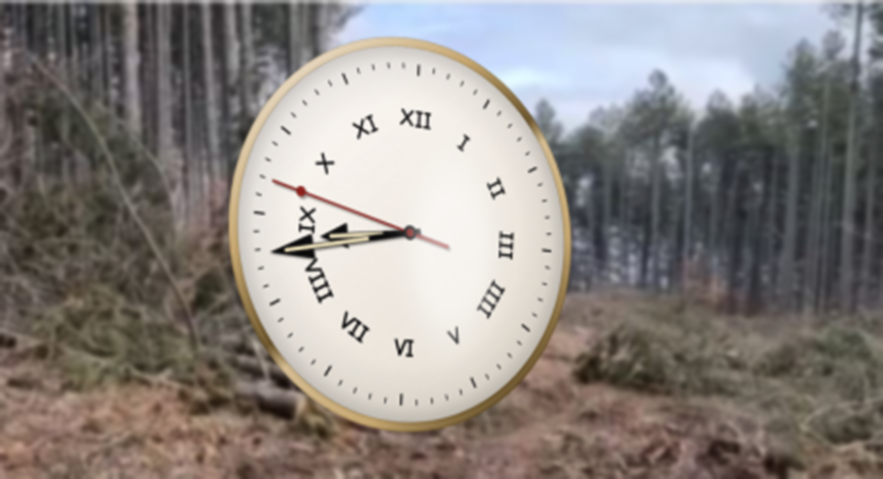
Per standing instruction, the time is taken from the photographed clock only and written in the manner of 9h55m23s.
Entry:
8h42m47s
